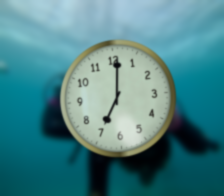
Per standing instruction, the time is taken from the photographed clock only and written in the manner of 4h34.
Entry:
7h01
